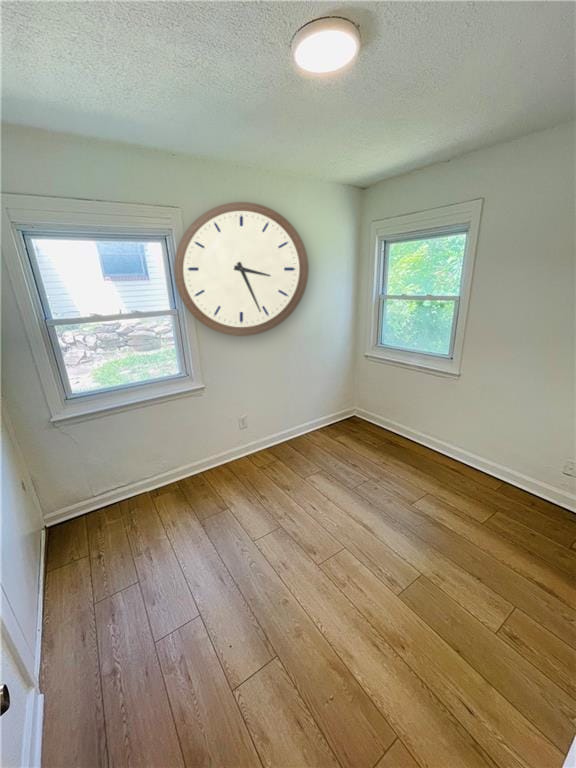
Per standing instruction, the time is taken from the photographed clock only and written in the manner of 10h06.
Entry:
3h26
